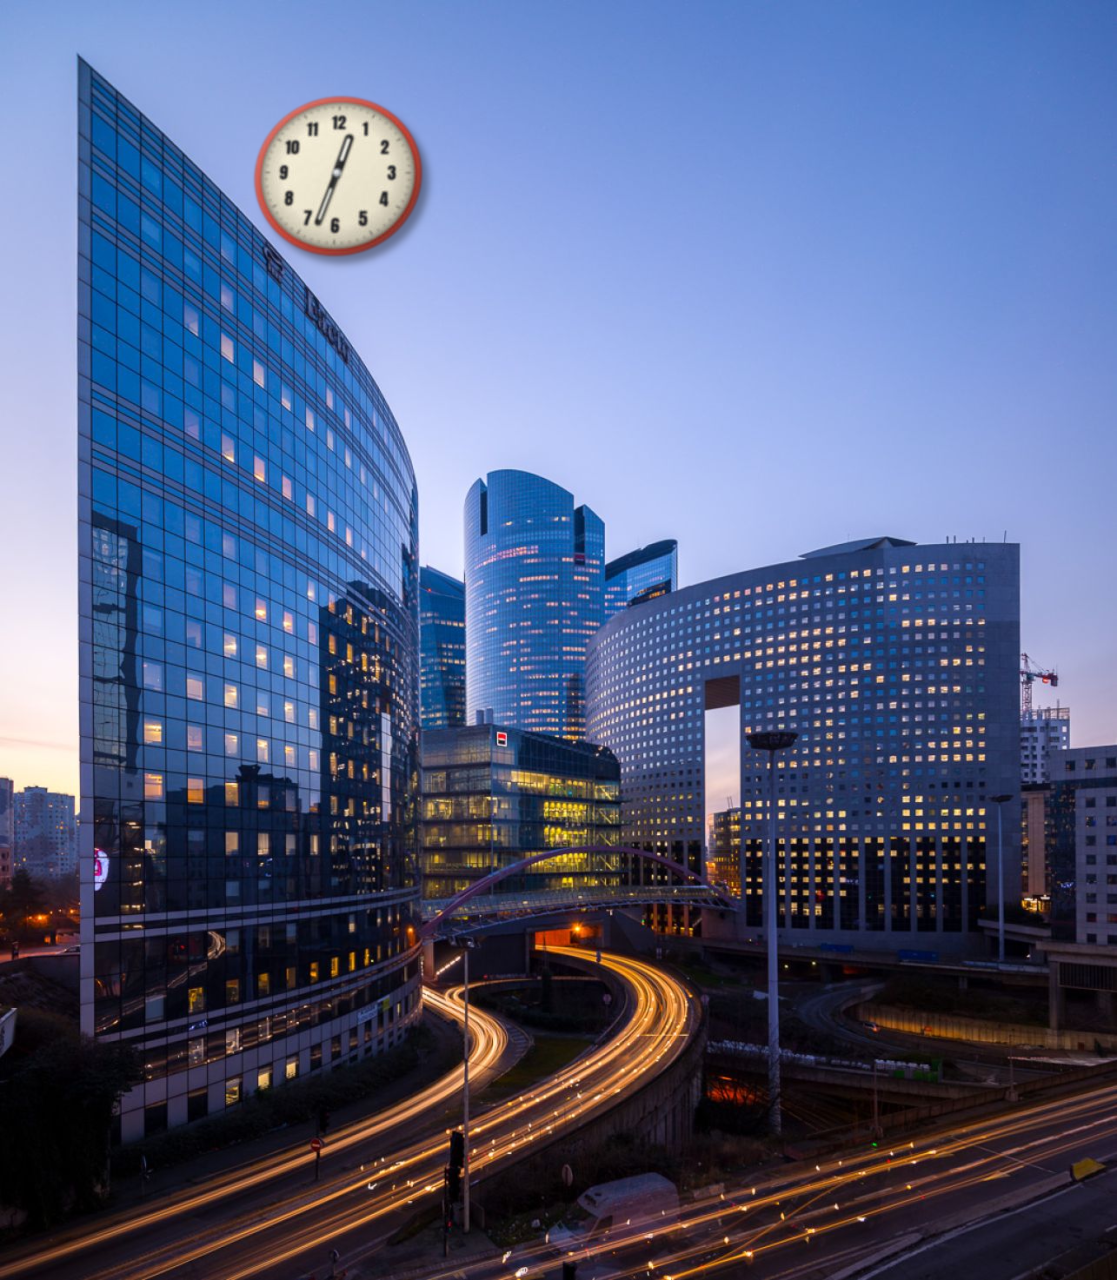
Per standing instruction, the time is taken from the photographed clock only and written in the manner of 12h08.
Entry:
12h33
